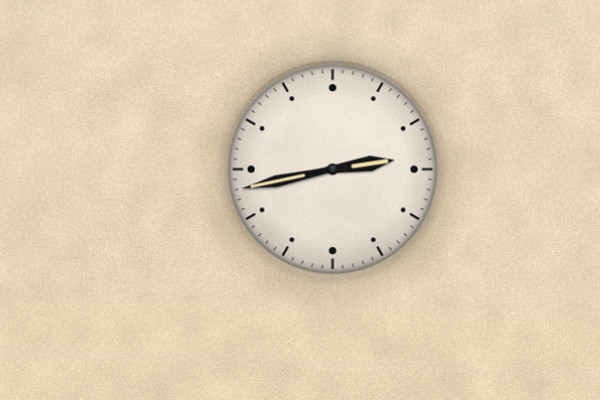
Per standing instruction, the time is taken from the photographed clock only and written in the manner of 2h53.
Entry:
2h43
